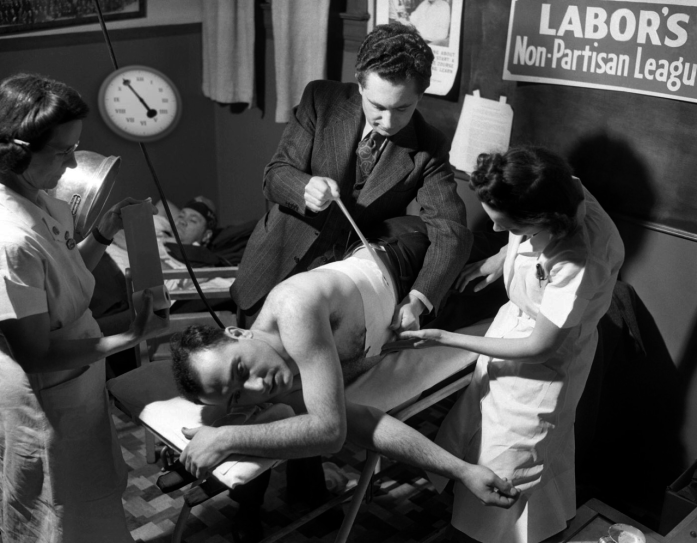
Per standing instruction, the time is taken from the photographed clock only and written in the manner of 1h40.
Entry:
4h54
